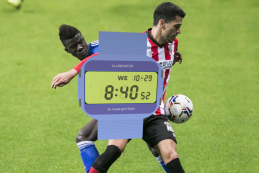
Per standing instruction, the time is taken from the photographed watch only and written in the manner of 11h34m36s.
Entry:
8h40m52s
